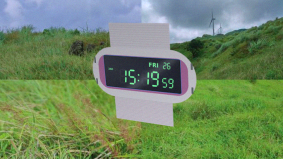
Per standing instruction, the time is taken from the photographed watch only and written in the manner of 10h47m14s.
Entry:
15h19m59s
